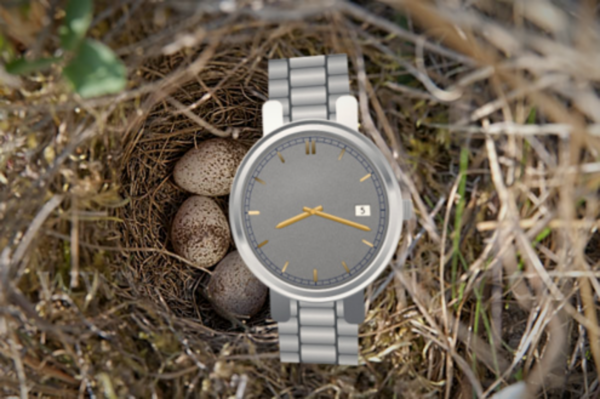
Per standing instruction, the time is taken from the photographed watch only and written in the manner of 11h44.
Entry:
8h18
